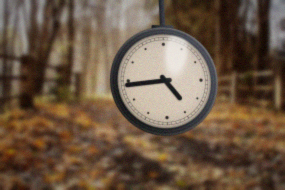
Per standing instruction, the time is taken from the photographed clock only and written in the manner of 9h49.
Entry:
4h44
